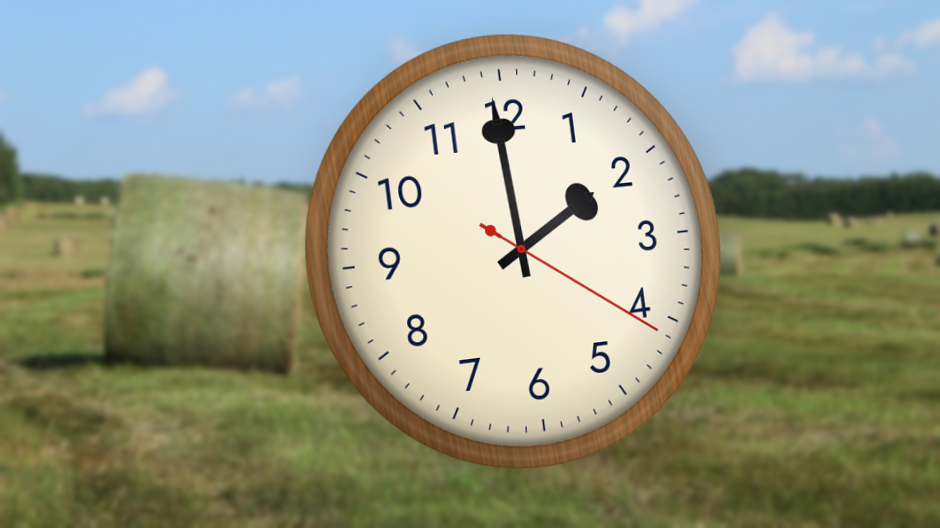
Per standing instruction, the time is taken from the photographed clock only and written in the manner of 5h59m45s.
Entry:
1h59m21s
